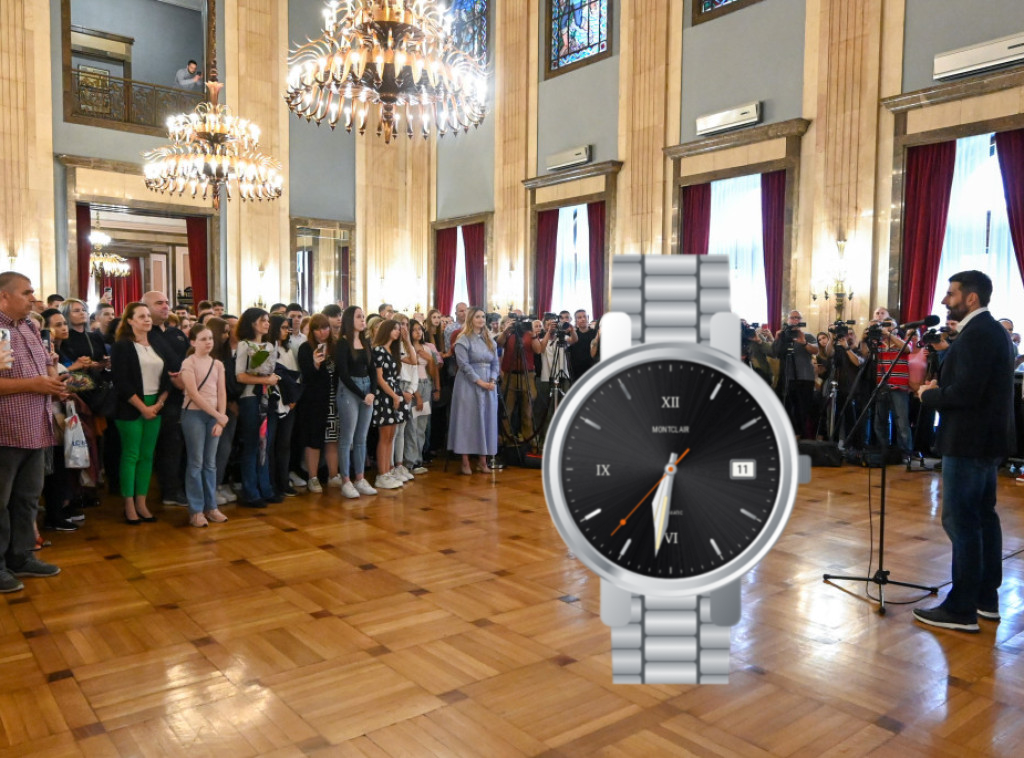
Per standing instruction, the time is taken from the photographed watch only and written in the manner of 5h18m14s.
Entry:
6h31m37s
